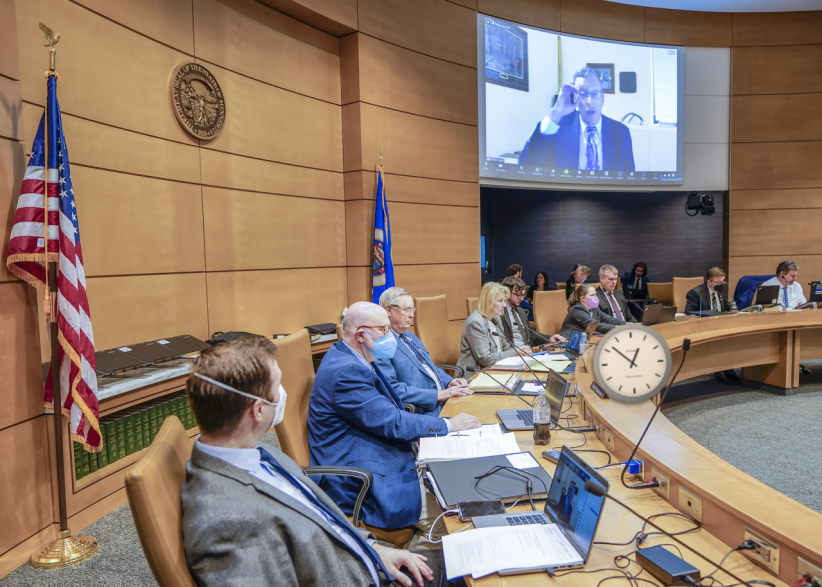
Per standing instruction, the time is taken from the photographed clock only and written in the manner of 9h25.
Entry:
12h52
